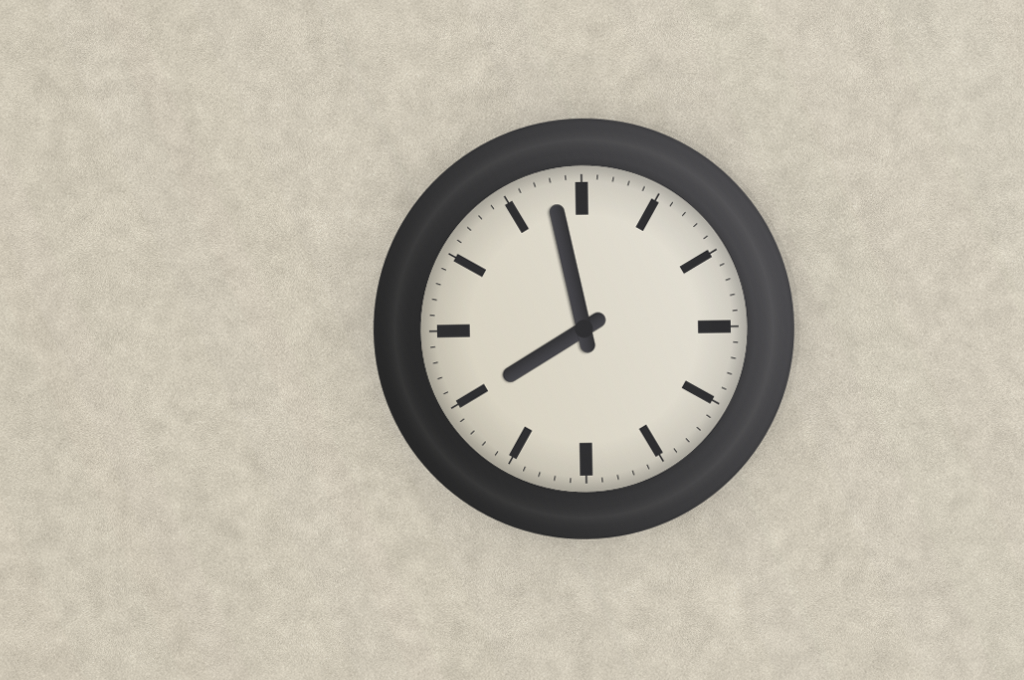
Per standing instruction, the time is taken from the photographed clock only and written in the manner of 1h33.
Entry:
7h58
